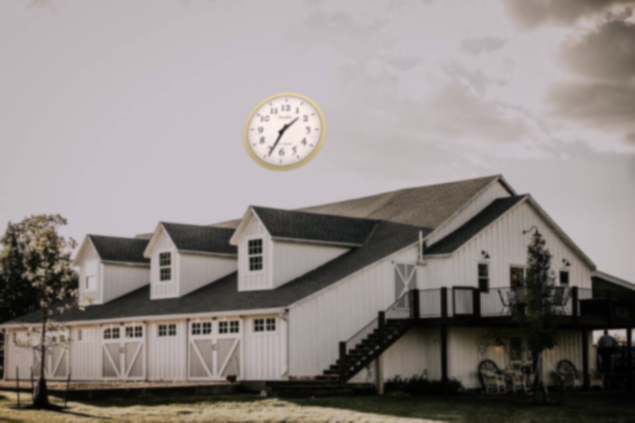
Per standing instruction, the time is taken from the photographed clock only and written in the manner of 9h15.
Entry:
1h34
